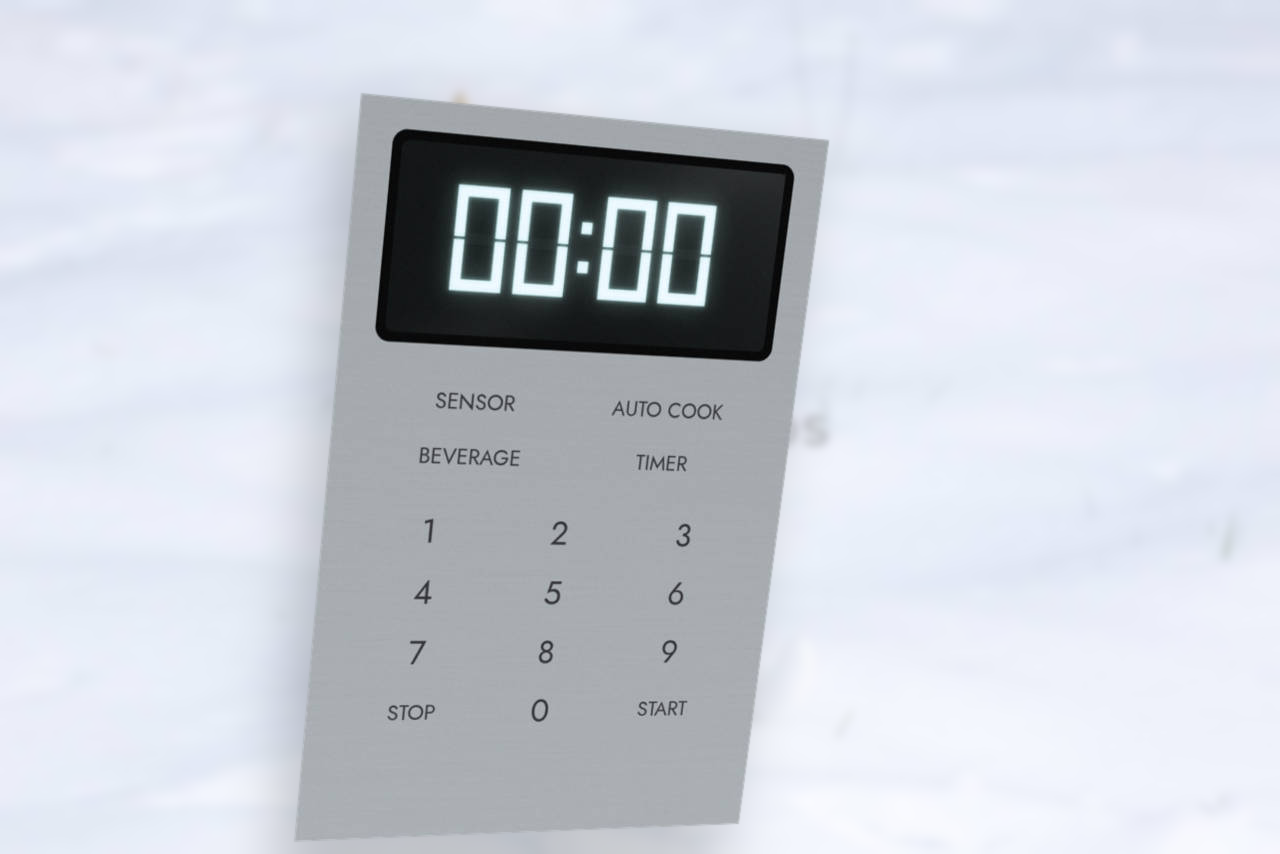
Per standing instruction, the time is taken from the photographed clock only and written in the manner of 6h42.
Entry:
0h00
